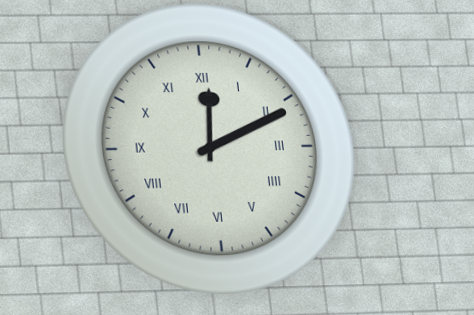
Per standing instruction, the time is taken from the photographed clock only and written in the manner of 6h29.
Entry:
12h11
